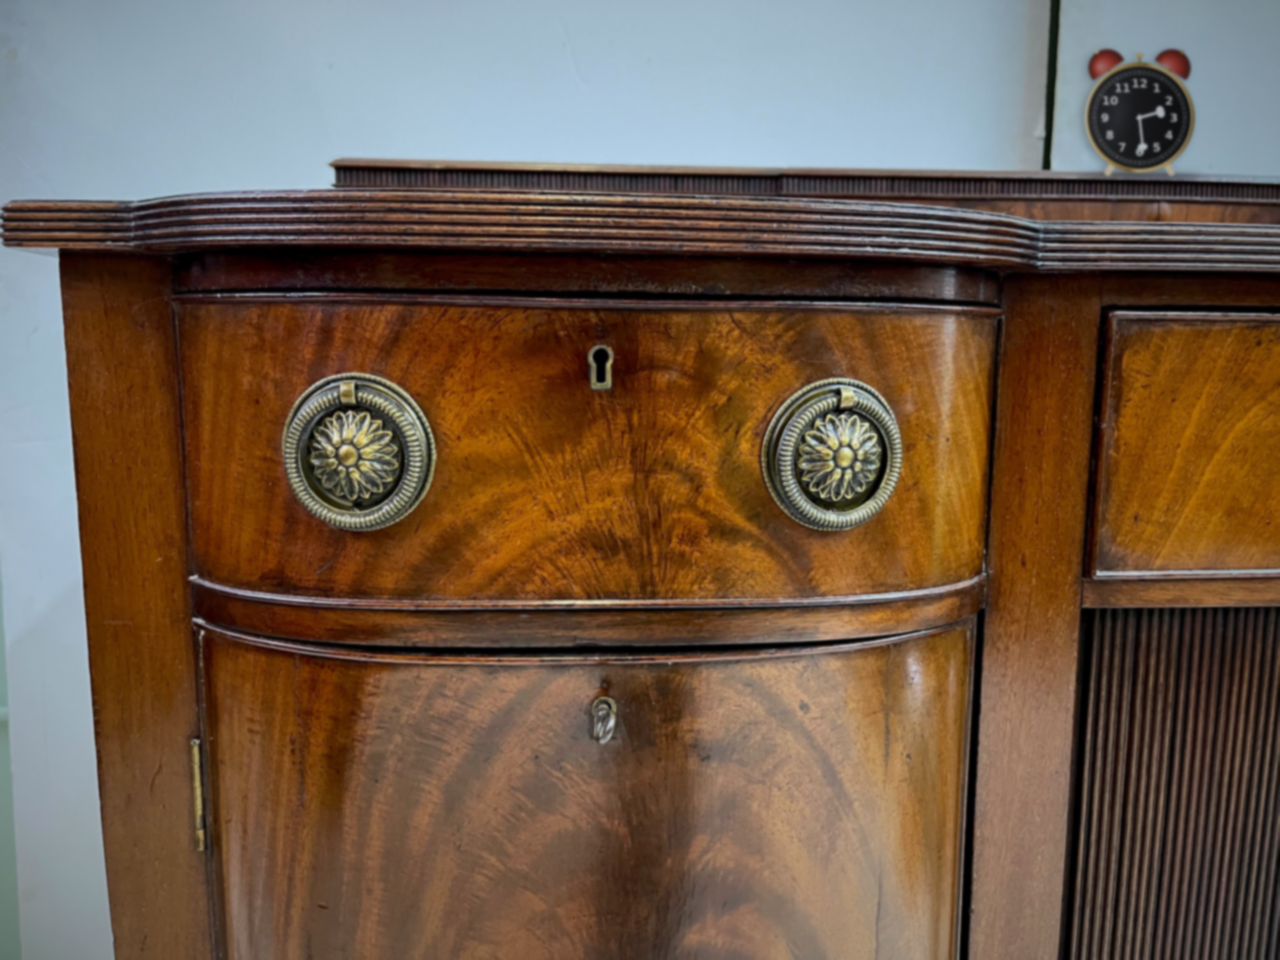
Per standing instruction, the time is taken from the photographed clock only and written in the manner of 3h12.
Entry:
2h29
